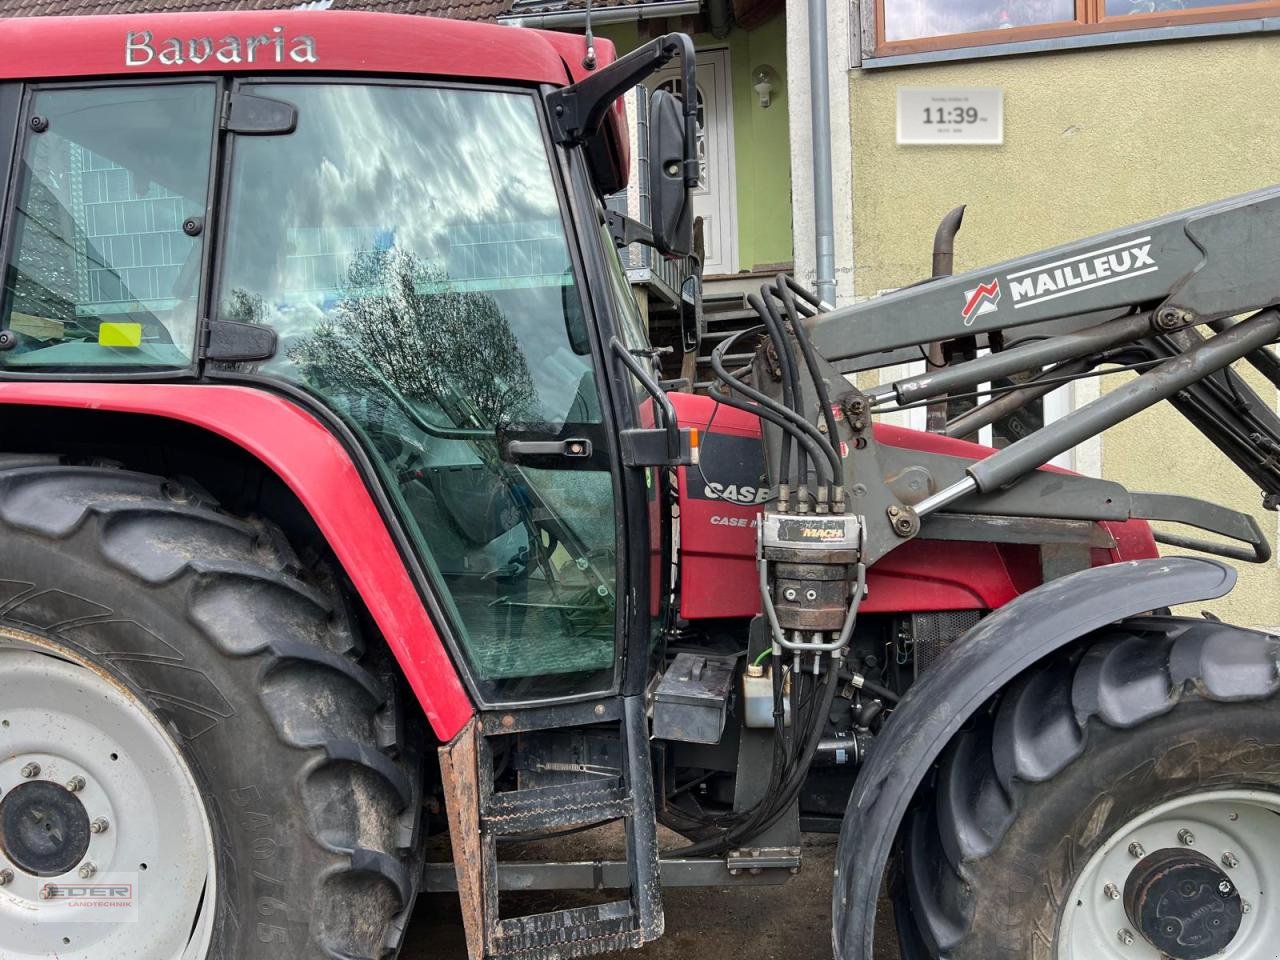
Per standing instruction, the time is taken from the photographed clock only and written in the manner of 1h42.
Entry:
11h39
